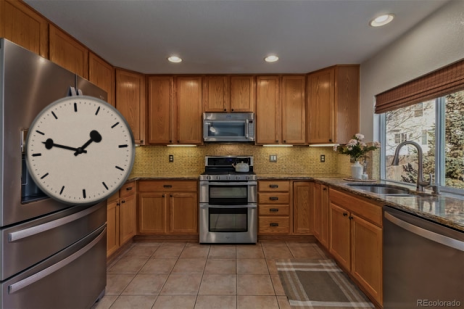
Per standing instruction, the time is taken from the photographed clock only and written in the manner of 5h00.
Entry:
1h48
